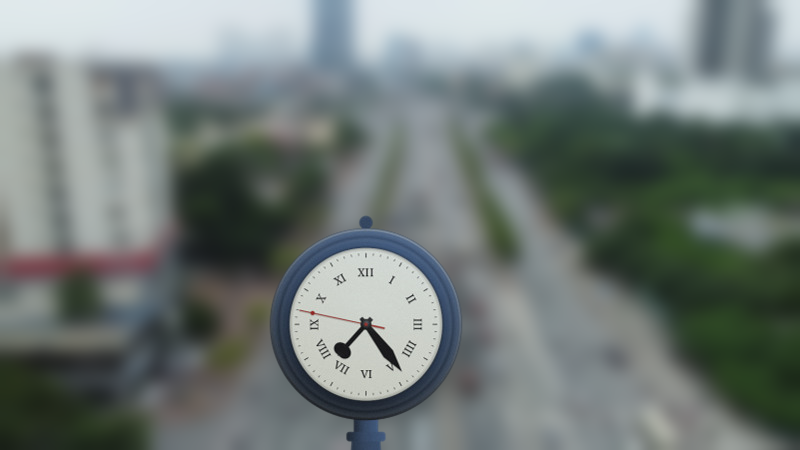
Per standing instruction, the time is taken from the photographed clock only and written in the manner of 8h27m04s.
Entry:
7h23m47s
